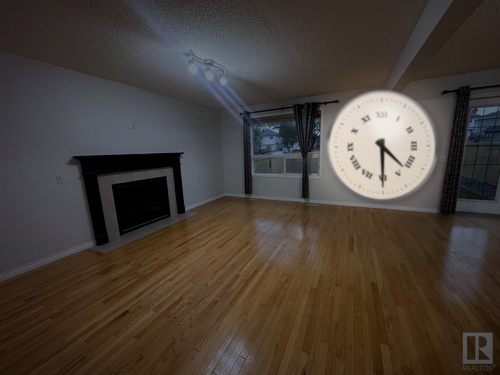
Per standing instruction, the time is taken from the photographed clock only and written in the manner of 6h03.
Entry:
4h30
